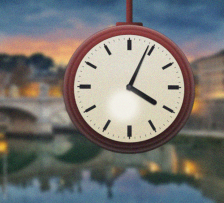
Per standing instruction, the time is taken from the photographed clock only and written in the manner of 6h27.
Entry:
4h04
